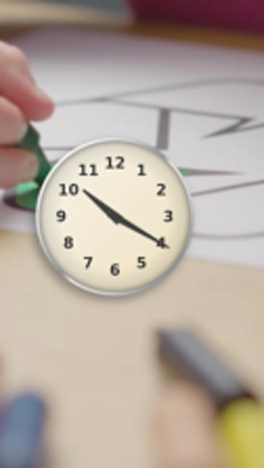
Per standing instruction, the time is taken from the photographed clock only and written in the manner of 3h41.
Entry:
10h20
